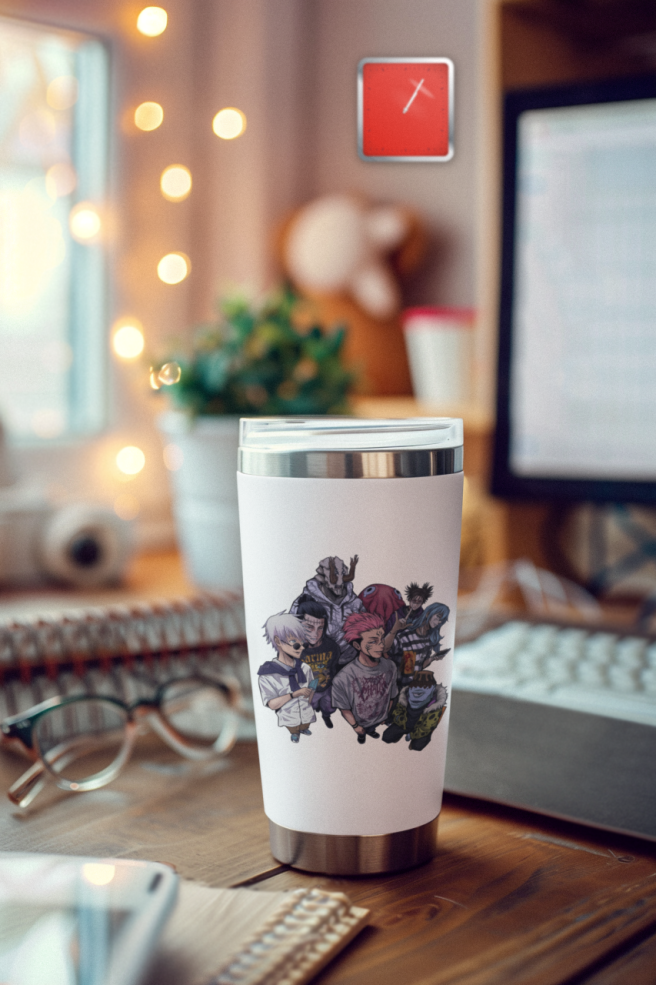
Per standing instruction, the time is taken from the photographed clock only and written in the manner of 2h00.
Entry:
1h05
